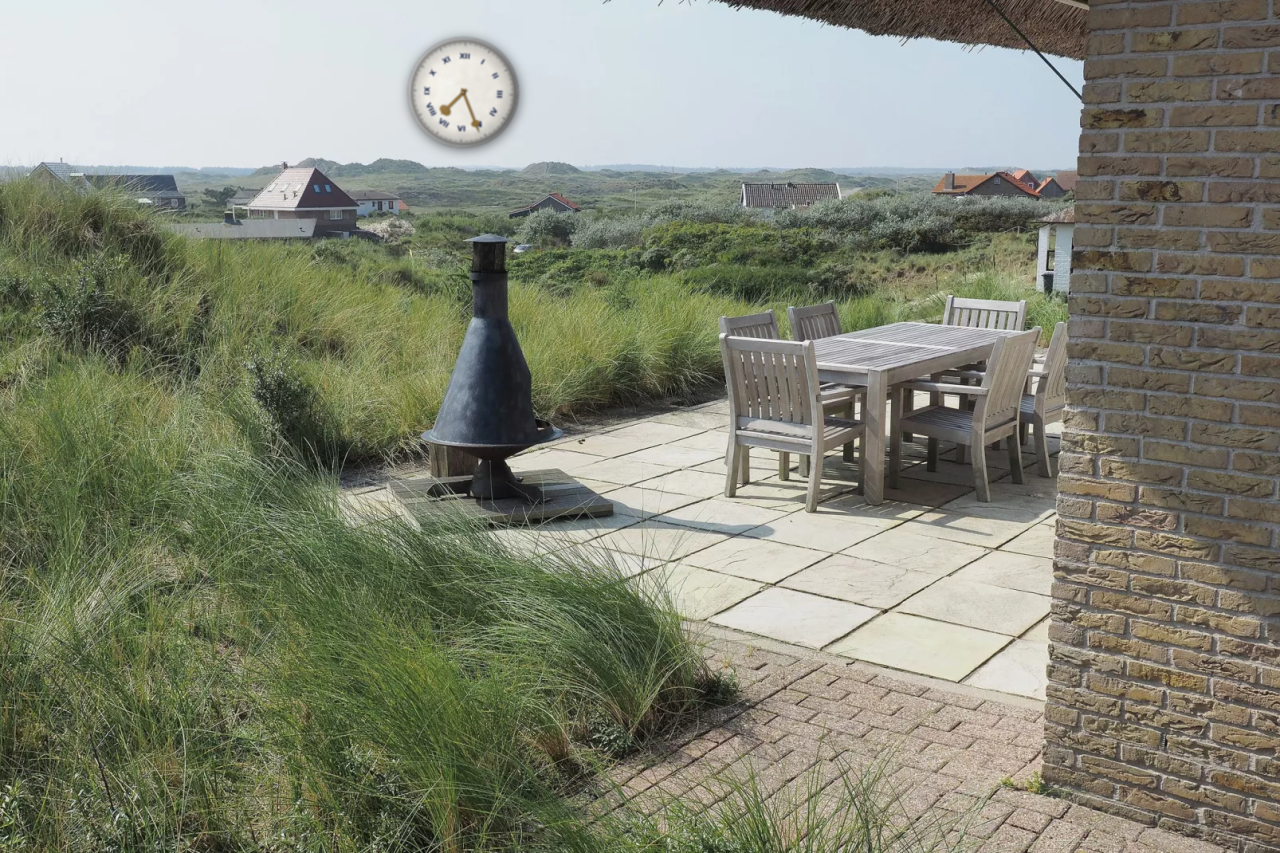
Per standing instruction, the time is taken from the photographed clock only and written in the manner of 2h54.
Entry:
7h26
